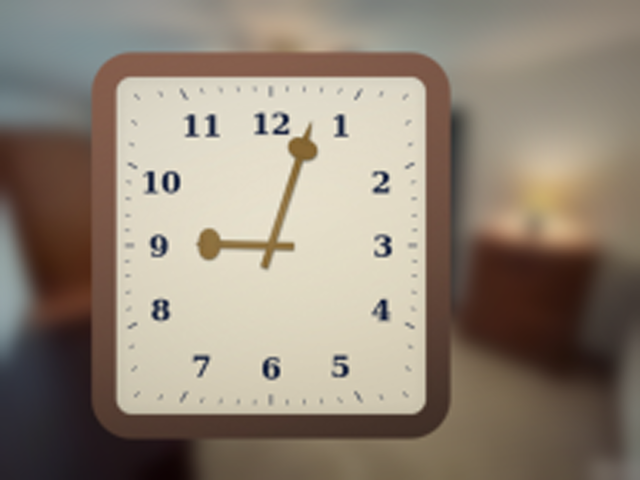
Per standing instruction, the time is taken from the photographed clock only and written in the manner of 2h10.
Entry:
9h03
